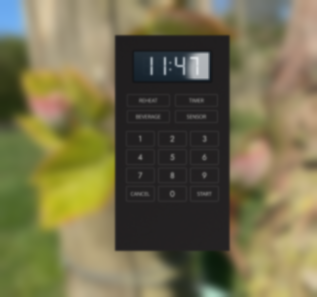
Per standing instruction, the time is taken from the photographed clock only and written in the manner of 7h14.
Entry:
11h47
